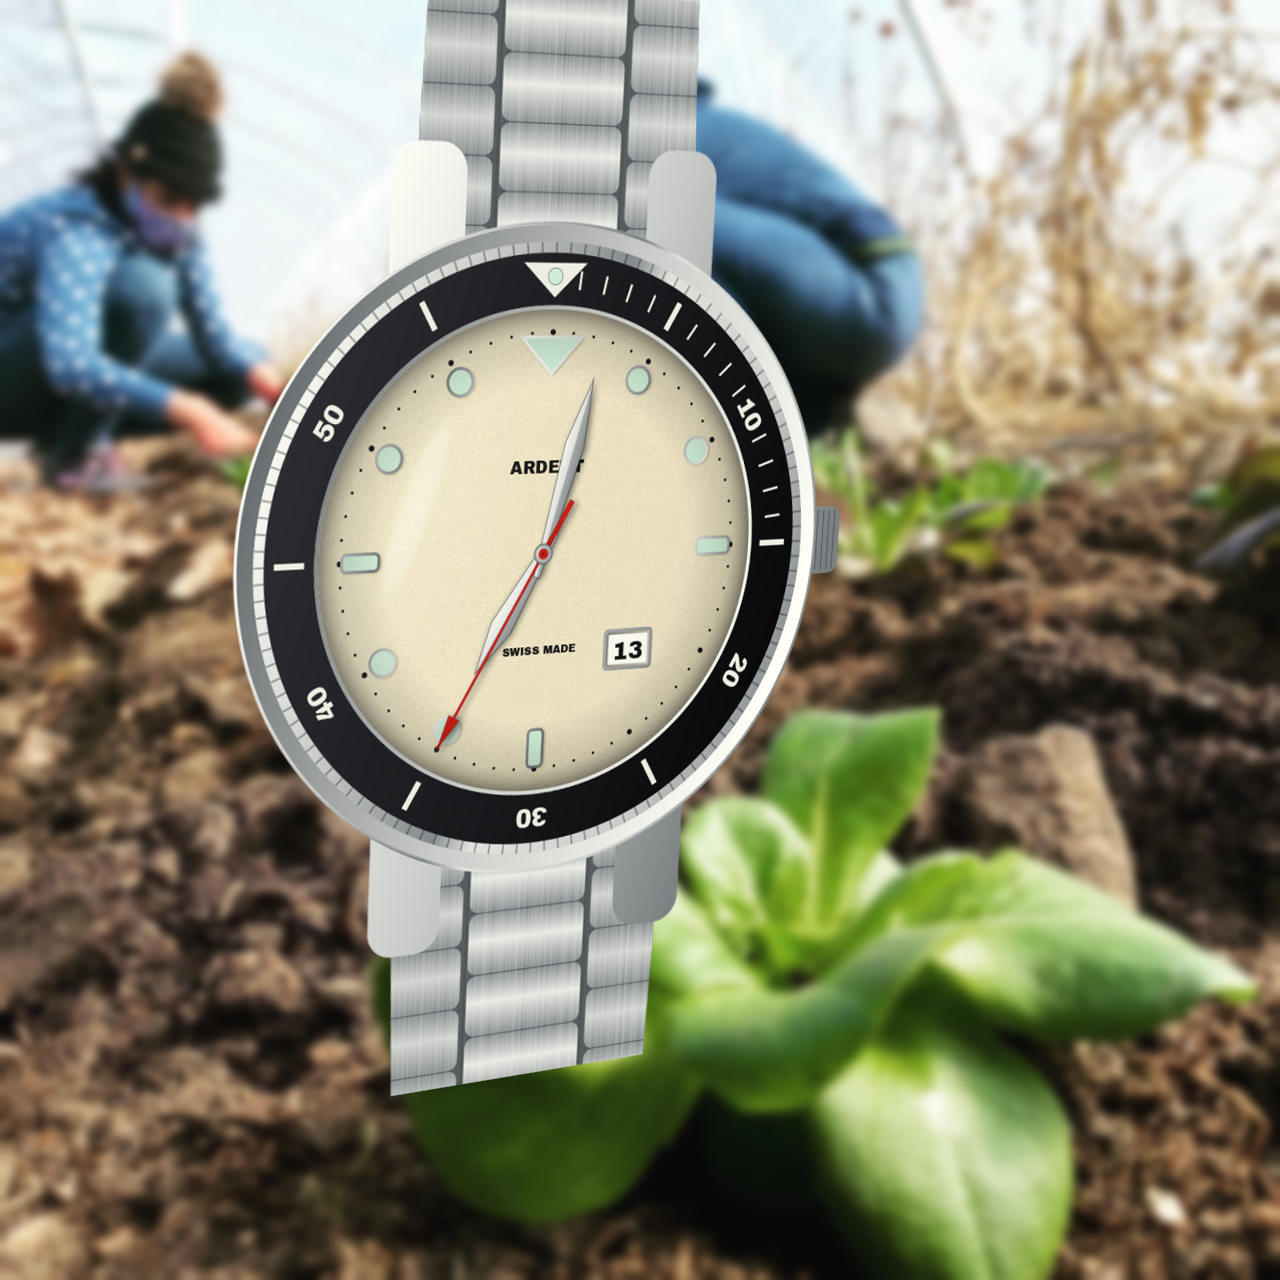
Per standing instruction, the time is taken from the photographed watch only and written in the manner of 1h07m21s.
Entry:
7h02m35s
